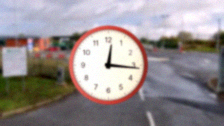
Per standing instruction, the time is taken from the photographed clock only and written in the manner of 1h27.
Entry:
12h16
